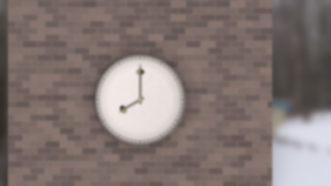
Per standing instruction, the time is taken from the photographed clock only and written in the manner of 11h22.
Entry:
8h00
